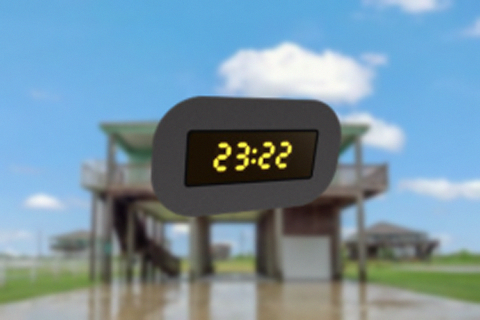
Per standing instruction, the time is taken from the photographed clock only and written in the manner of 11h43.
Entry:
23h22
